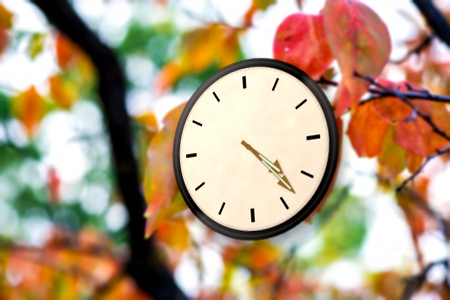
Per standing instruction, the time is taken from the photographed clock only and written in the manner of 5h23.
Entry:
4h23
